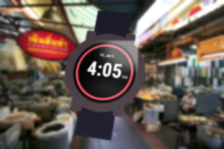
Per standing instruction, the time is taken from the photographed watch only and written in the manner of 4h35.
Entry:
4h05
